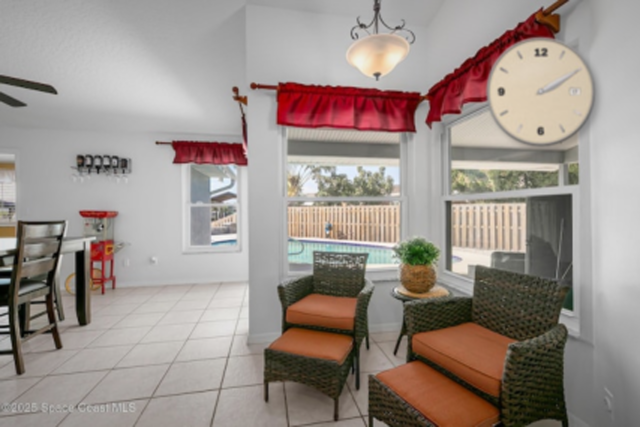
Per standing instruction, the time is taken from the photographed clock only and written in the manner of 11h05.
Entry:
2h10
